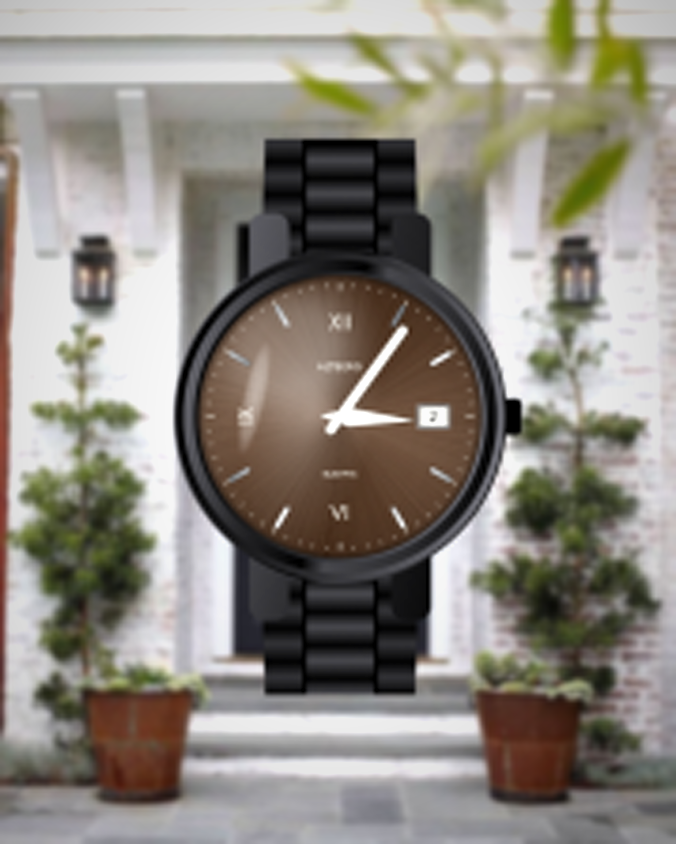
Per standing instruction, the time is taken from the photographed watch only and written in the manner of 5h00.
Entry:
3h06
